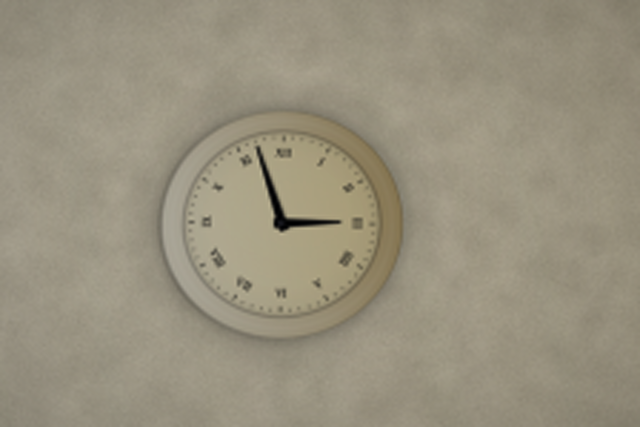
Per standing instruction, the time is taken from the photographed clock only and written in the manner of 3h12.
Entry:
2h57
